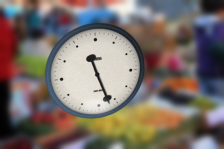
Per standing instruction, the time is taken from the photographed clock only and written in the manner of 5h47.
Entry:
11h27
